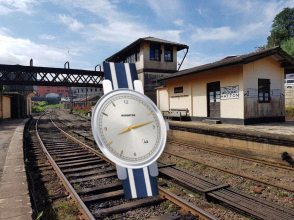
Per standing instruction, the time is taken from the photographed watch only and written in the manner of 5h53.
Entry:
8h13
